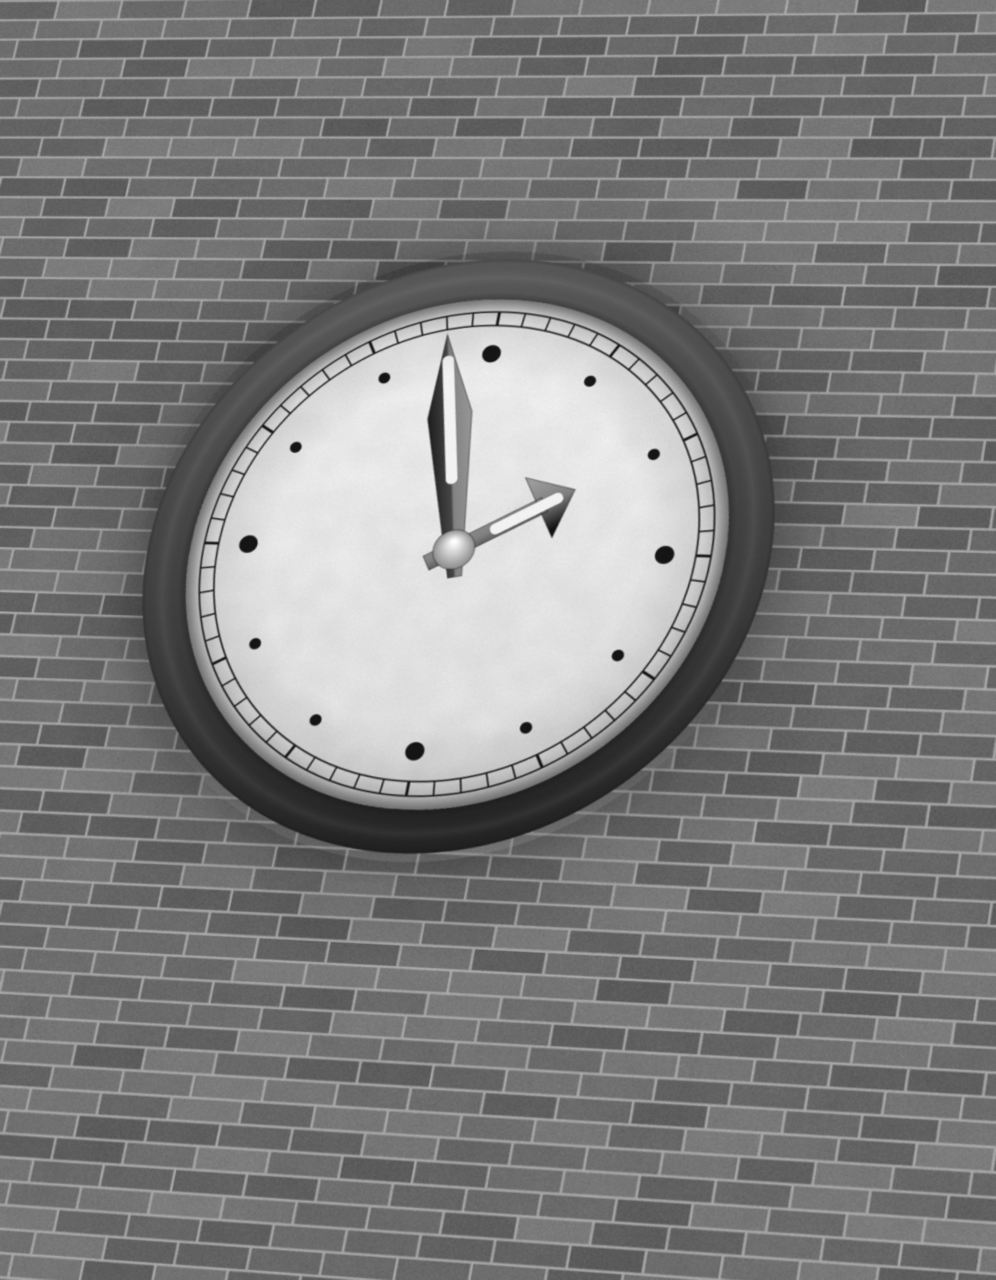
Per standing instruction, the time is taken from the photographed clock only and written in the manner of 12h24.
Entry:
1h58
